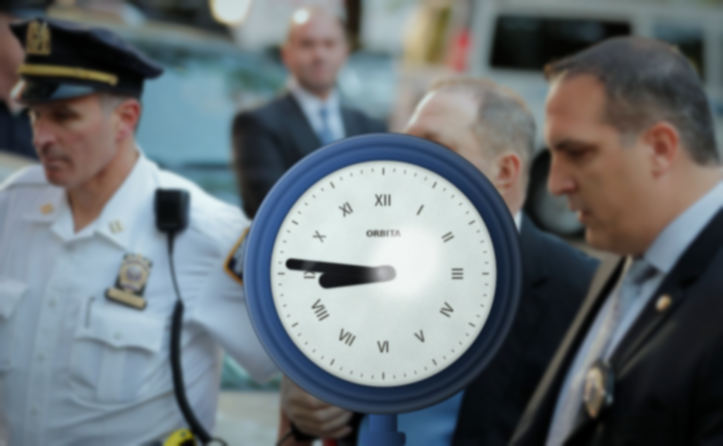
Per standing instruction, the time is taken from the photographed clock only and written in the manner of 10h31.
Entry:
8h46
